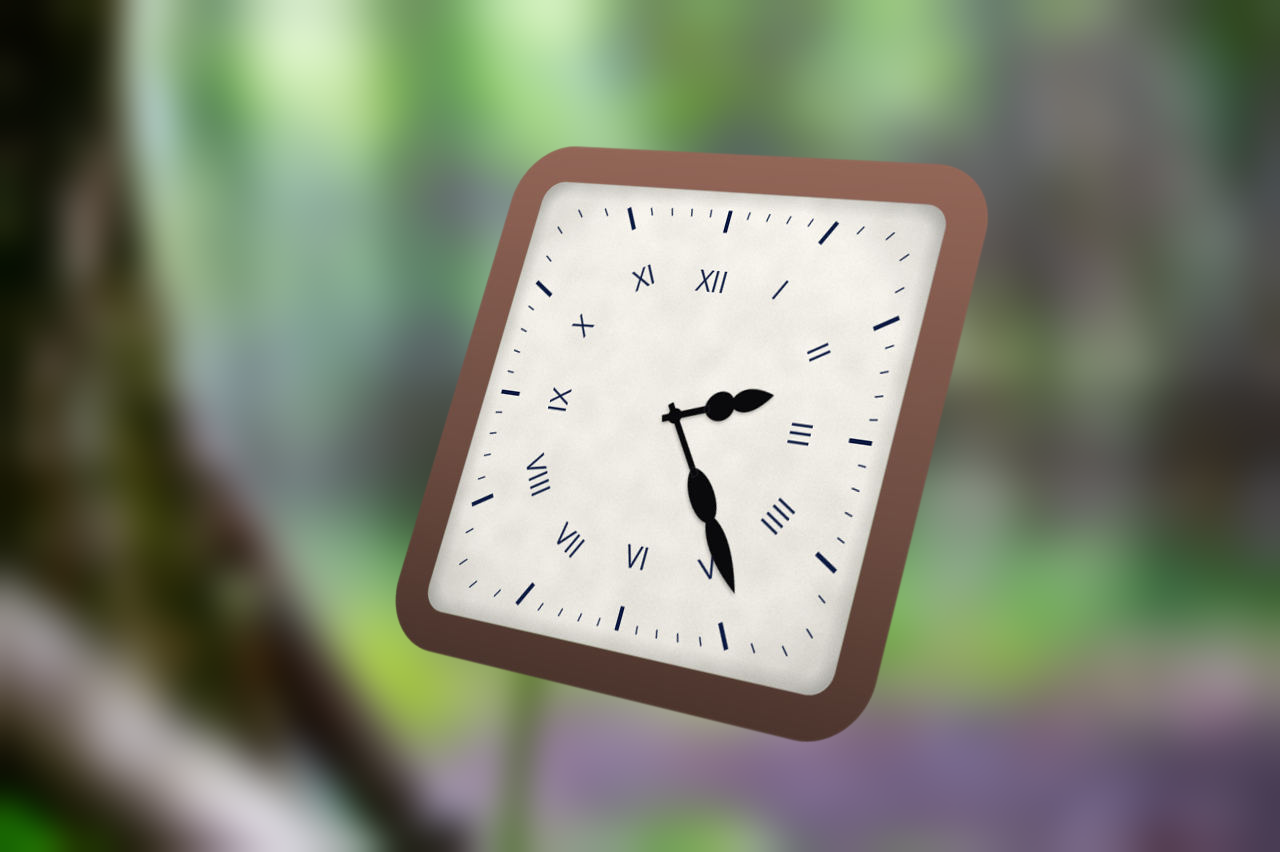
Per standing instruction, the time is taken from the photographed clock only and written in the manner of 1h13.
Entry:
2h24
